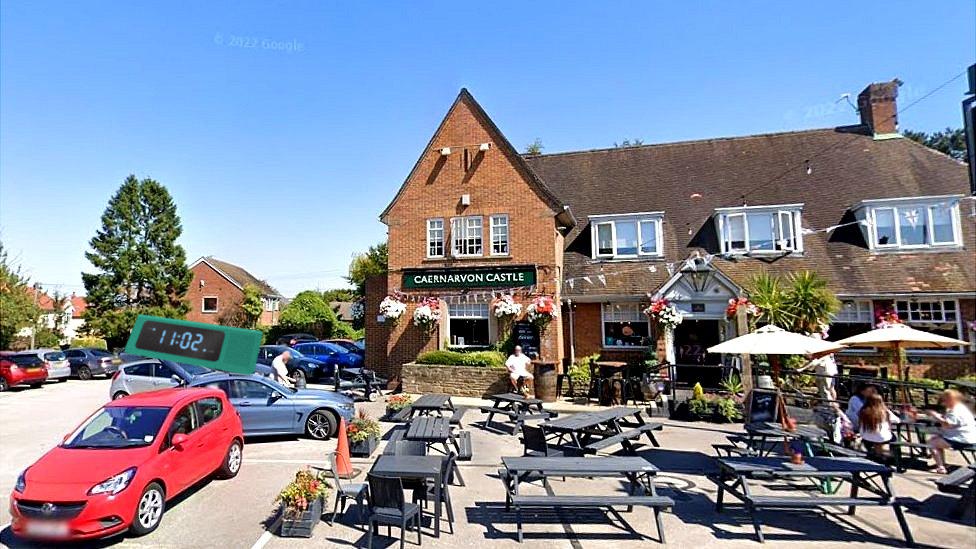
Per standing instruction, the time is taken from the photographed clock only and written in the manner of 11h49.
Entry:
11h02
